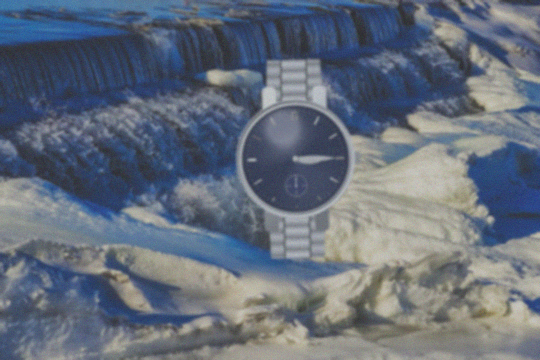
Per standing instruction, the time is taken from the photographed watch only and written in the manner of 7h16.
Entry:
3h15
